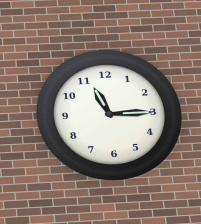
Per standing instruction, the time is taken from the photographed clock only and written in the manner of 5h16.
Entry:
11h15
